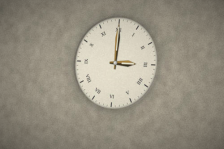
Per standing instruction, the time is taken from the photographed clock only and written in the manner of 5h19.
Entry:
3h00
